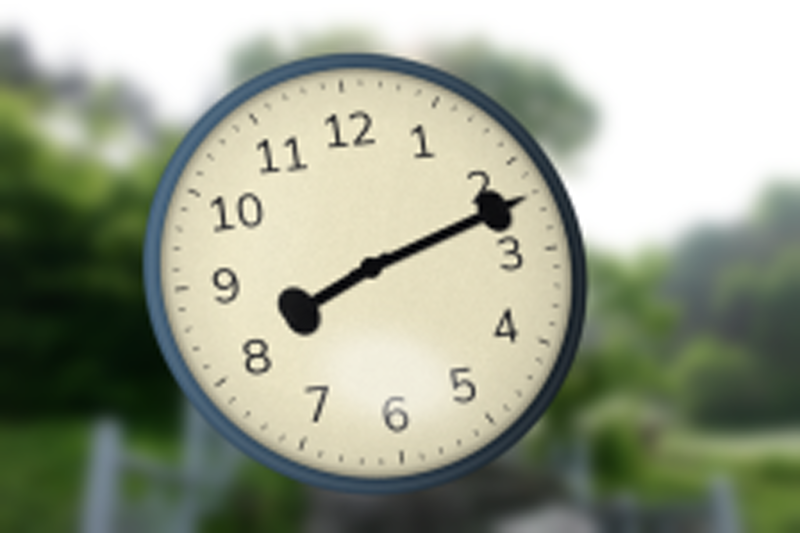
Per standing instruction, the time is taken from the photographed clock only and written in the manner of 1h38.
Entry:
8h12
